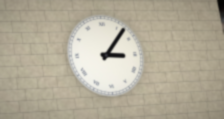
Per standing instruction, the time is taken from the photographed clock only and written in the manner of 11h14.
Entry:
3h07
